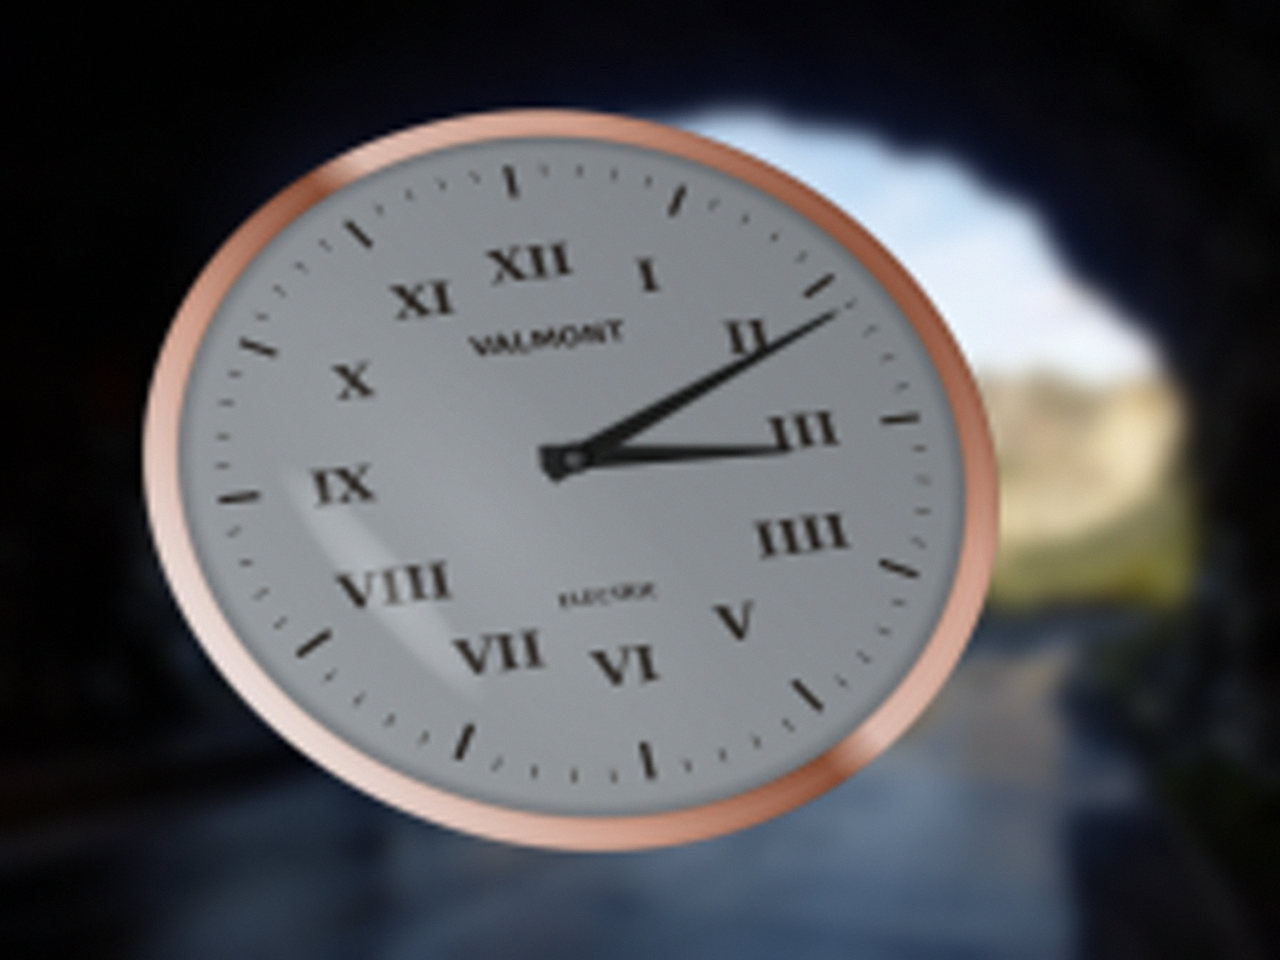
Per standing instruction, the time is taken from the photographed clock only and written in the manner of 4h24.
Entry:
3h11
